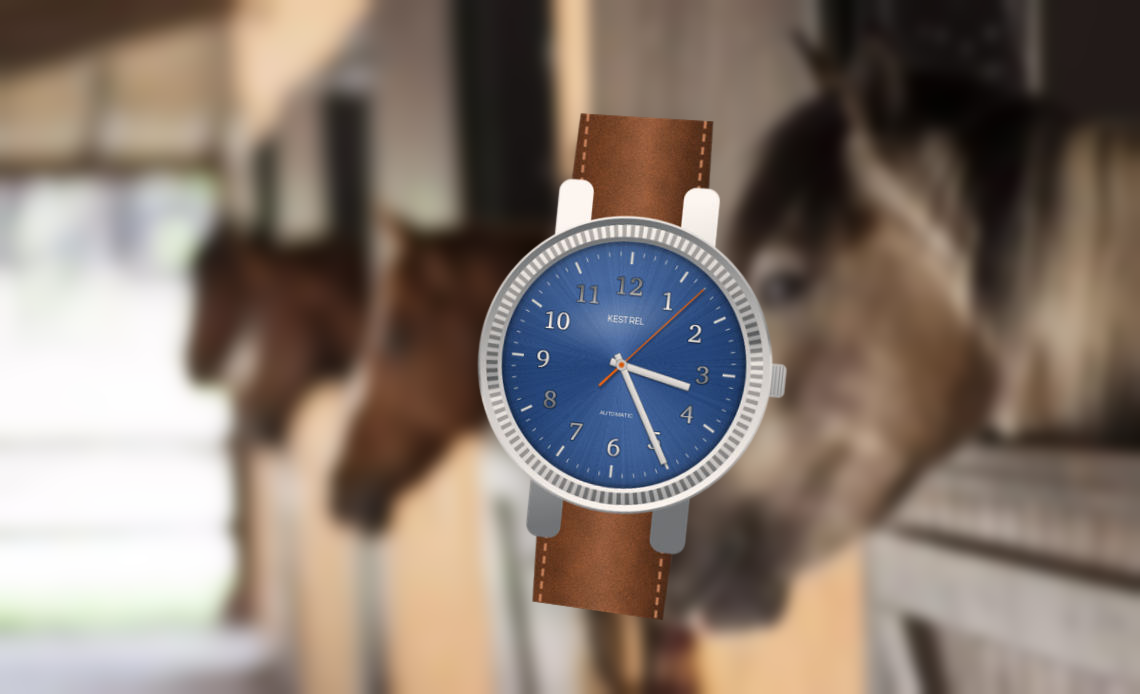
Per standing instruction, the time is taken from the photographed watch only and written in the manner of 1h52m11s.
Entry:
3h25m07s
